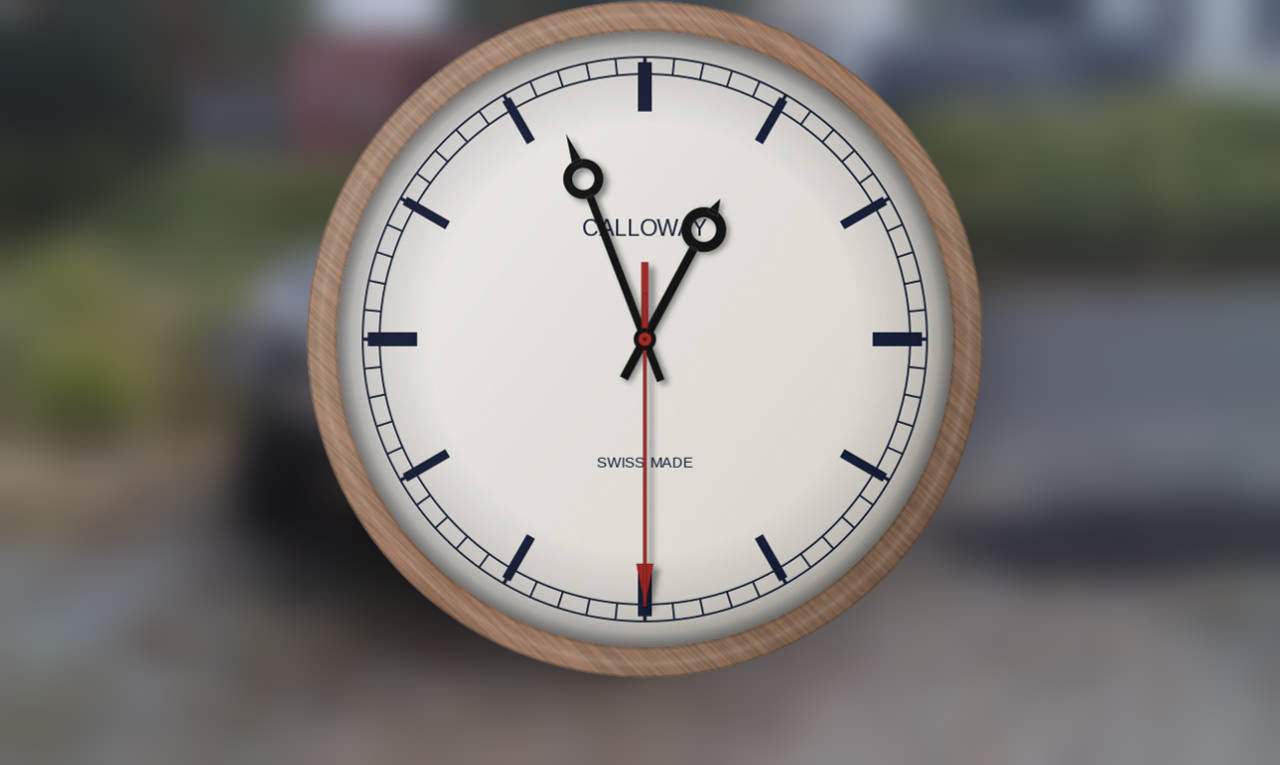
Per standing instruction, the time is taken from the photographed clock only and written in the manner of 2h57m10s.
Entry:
12h56m30s
